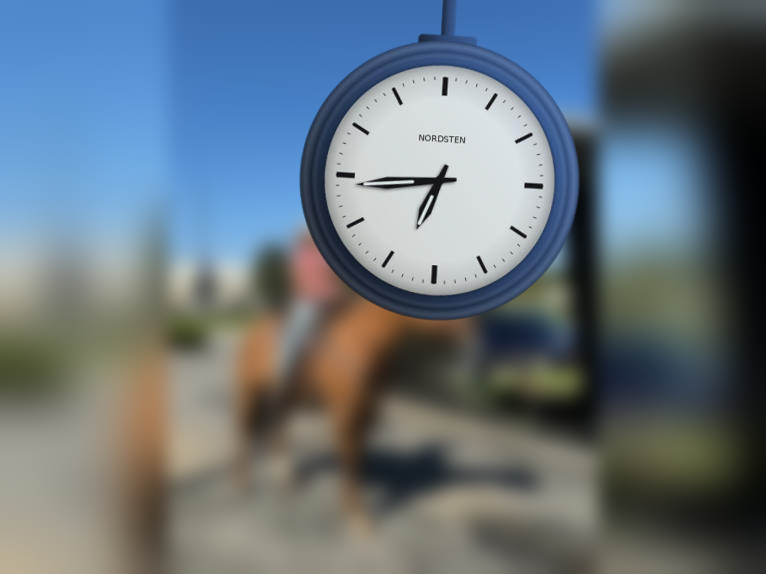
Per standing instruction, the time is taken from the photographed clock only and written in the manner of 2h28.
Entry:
6h44
